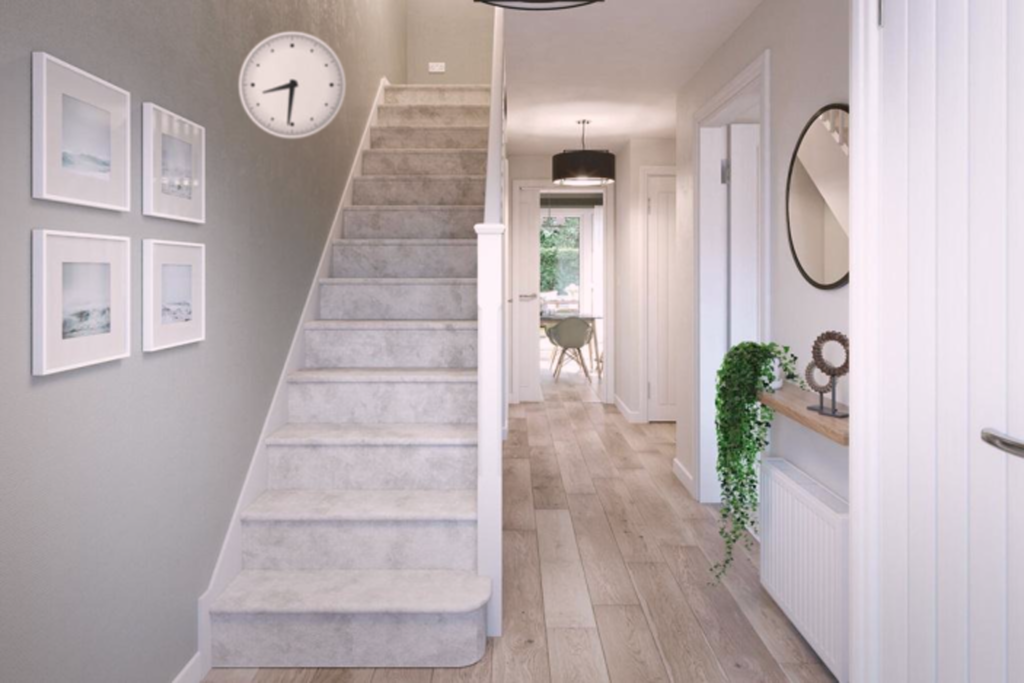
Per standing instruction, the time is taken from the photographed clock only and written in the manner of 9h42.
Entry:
8h31
